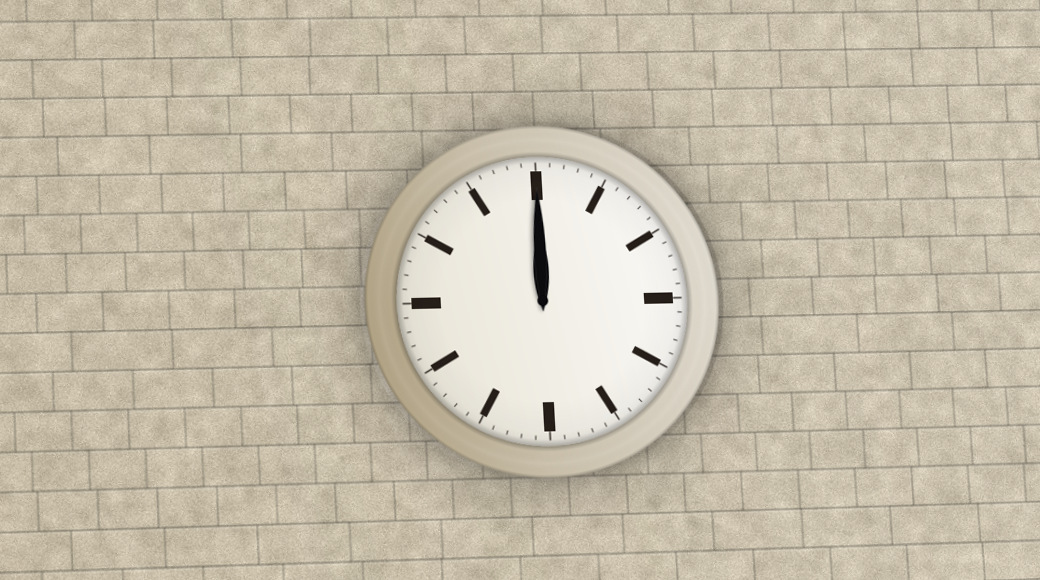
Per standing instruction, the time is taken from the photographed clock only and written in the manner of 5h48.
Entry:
12h00
